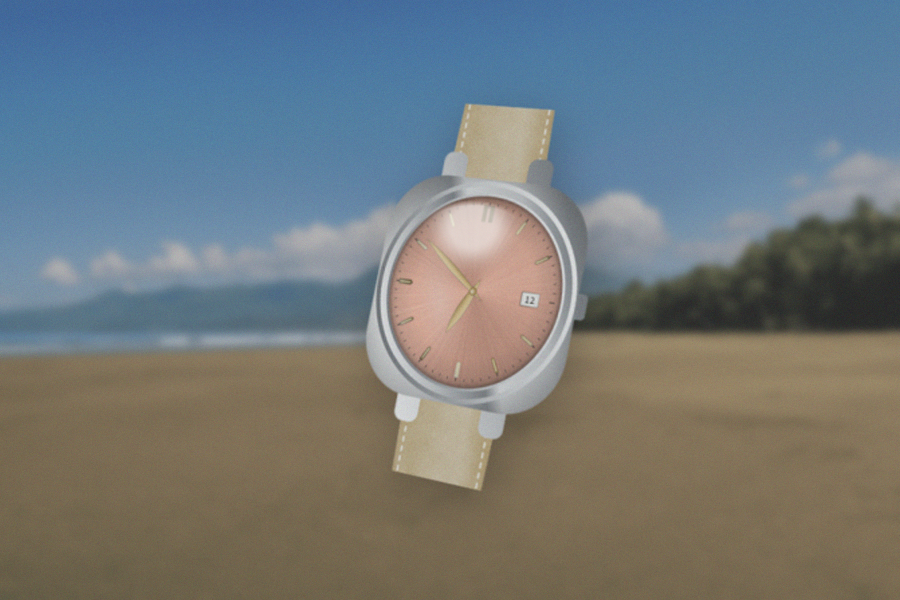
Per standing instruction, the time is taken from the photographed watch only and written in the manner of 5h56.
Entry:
6h51
